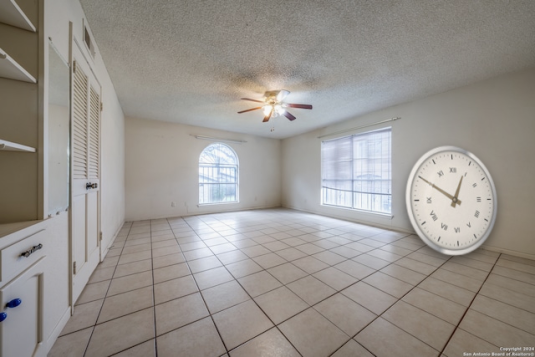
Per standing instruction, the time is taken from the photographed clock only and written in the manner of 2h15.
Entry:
12h50
